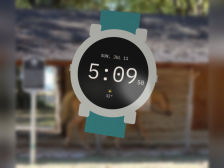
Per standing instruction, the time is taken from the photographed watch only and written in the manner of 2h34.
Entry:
5h09
